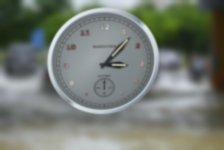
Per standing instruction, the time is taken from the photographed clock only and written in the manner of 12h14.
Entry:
3h07
